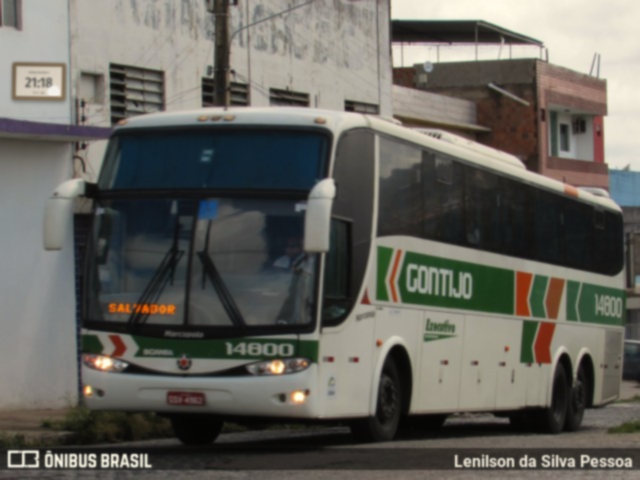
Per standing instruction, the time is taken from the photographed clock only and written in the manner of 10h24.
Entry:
21h18
